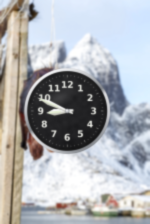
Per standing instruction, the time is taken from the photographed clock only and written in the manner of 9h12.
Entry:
8h49
